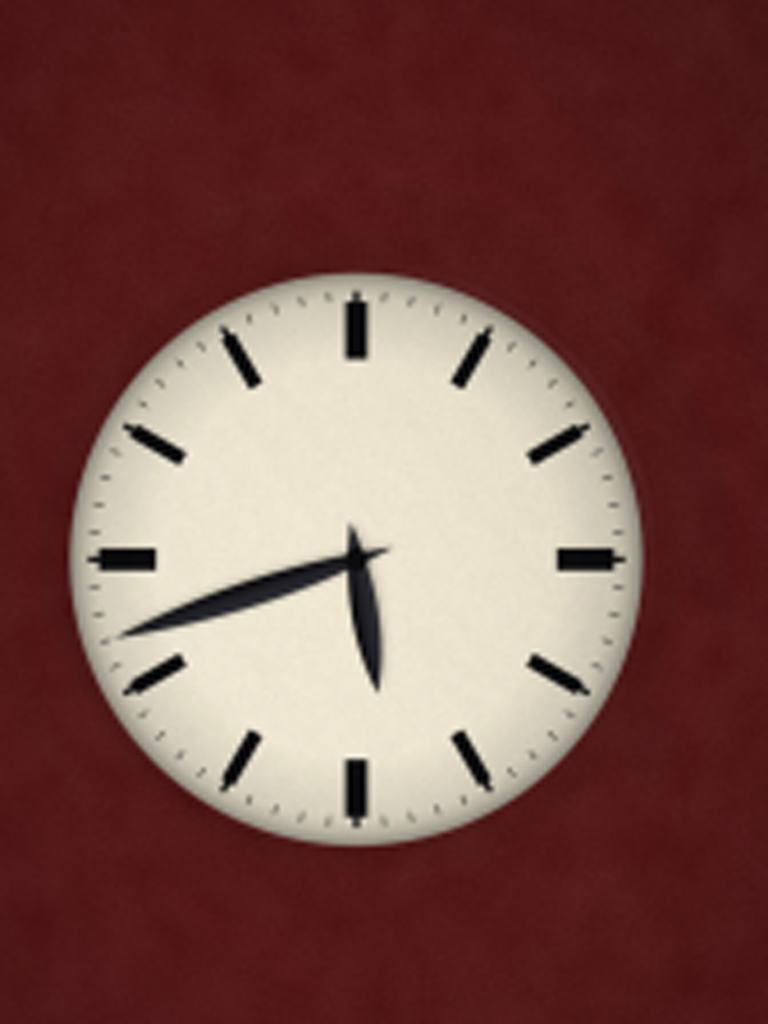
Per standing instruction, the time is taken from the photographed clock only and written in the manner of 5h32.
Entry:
5h42
